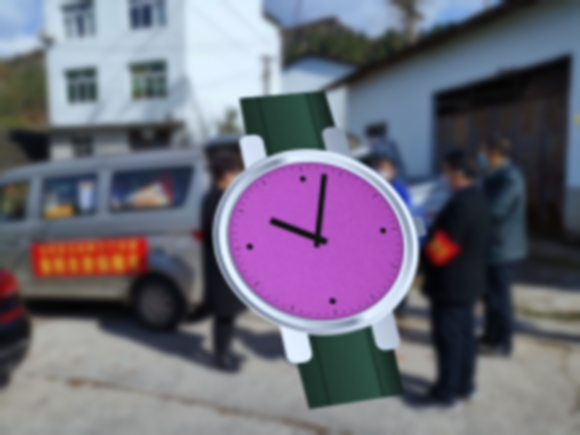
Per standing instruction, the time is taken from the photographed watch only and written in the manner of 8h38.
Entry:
10h03
